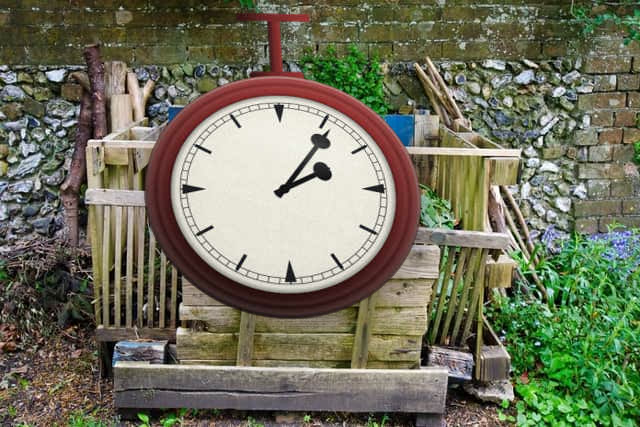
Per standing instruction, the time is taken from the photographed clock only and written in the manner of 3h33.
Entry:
2h06
